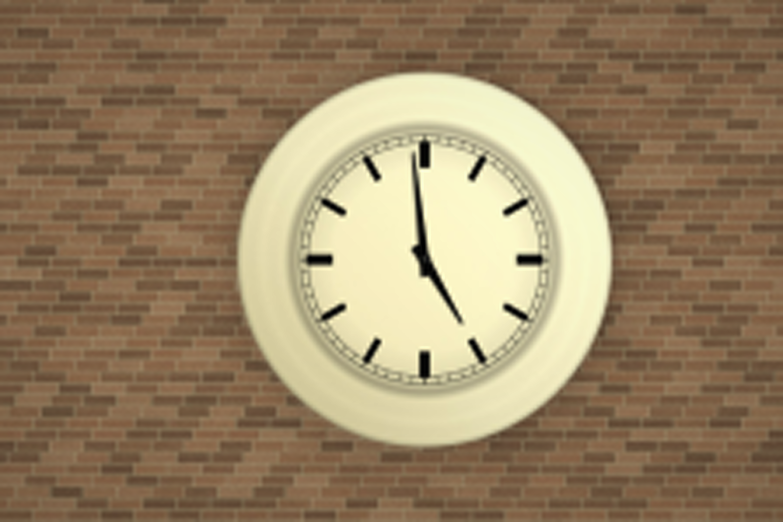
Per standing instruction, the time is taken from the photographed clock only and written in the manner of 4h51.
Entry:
4h59
